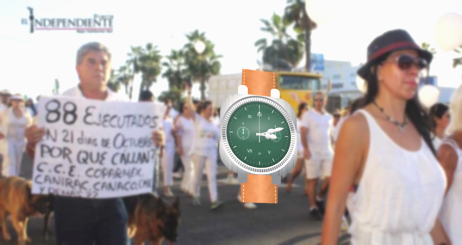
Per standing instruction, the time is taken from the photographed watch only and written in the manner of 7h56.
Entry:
3h12
